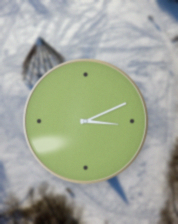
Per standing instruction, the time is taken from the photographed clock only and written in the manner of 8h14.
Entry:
3h11
